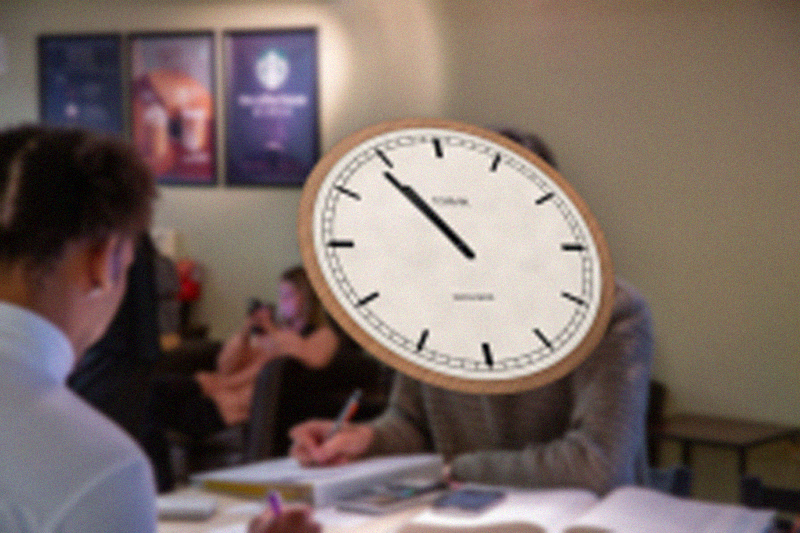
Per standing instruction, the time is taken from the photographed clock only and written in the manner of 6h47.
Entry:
10h54
